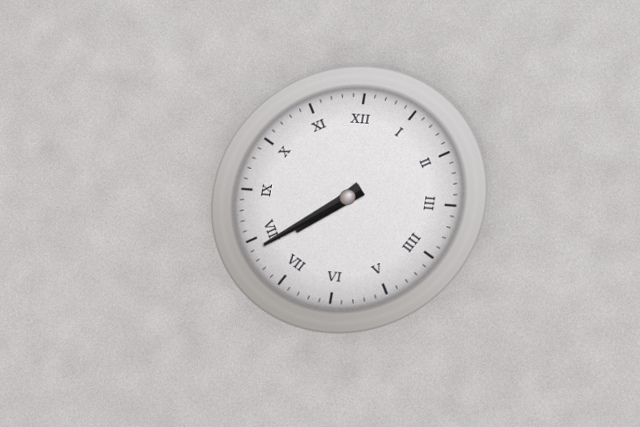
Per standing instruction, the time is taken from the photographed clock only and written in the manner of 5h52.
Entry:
7h39
